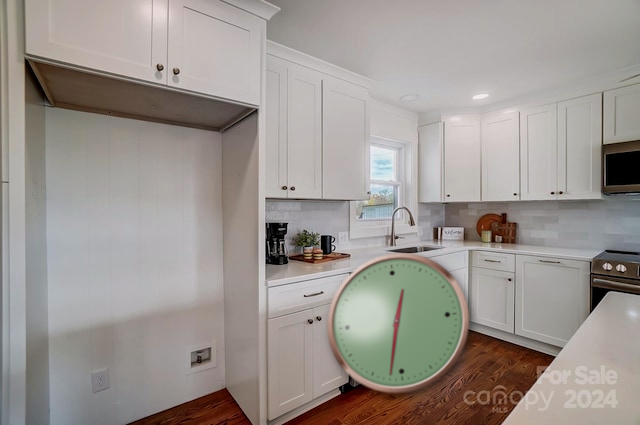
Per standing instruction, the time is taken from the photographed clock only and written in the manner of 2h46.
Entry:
12h32
